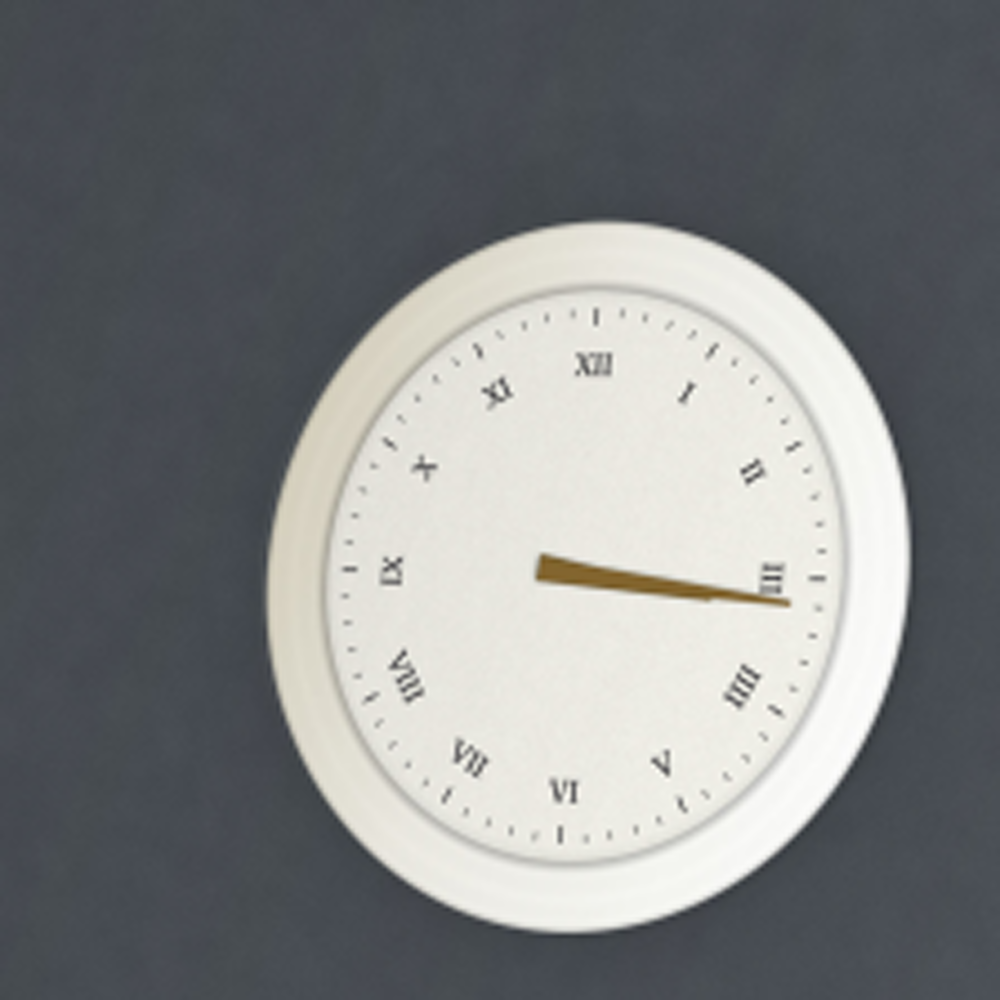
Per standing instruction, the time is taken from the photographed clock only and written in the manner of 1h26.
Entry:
3h16
